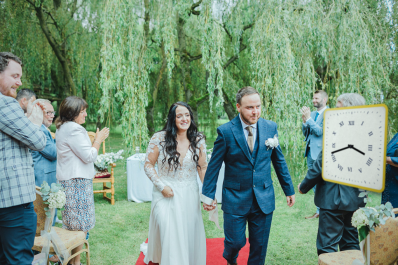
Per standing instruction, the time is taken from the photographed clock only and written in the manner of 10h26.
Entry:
3h42
